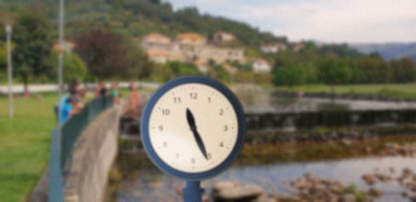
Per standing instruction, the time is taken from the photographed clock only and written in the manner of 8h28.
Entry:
11h26
